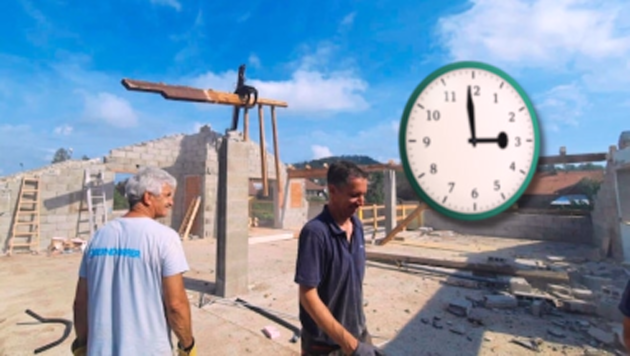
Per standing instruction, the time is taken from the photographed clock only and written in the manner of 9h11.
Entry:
2h59
